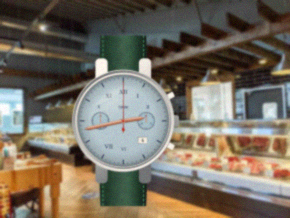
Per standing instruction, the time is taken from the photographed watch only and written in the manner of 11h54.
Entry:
2h43
